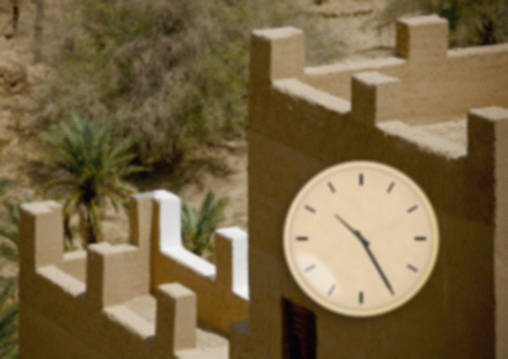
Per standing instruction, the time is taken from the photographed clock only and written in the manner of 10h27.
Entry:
10h25
